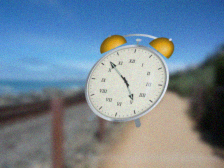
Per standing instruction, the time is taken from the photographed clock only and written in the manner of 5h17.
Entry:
4h52
